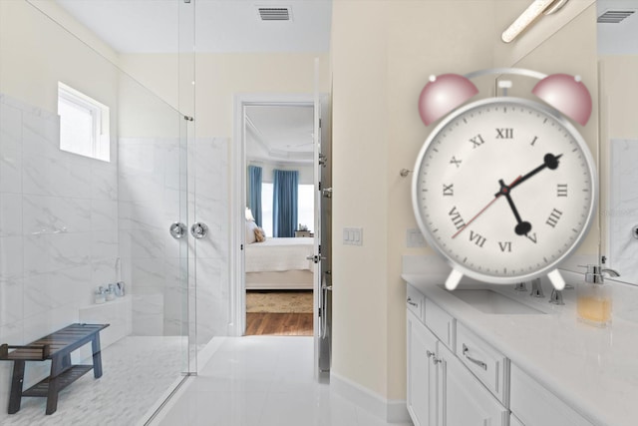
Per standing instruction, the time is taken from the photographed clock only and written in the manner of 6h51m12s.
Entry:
5h09m38s
